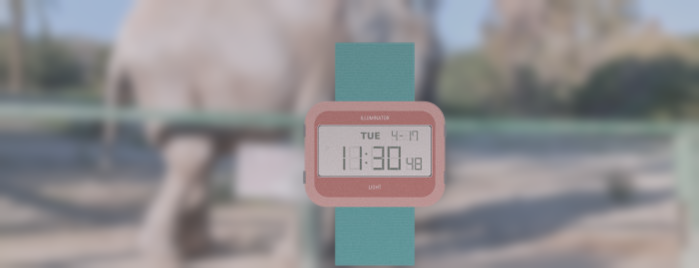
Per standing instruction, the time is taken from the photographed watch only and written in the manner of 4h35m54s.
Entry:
11h30m48s
